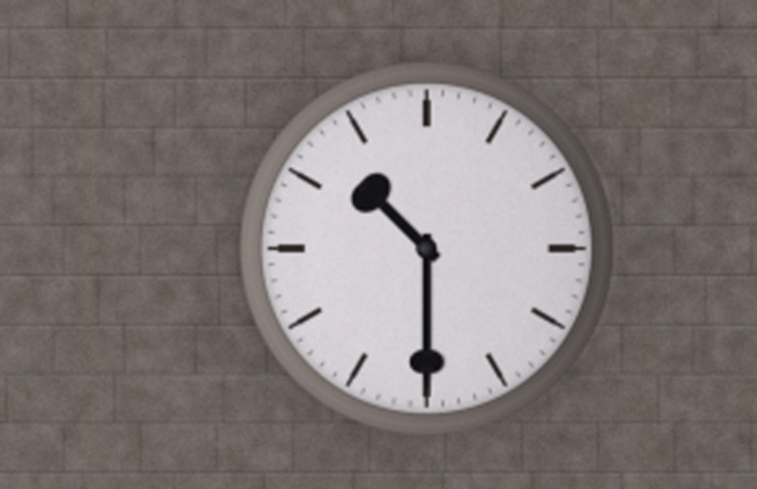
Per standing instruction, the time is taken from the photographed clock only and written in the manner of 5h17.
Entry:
10h30
